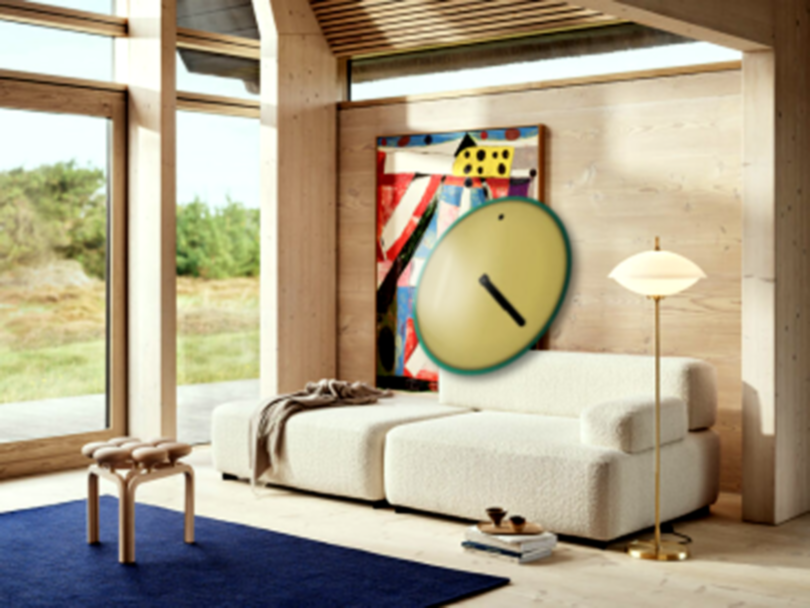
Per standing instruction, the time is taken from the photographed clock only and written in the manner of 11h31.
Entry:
4h21
